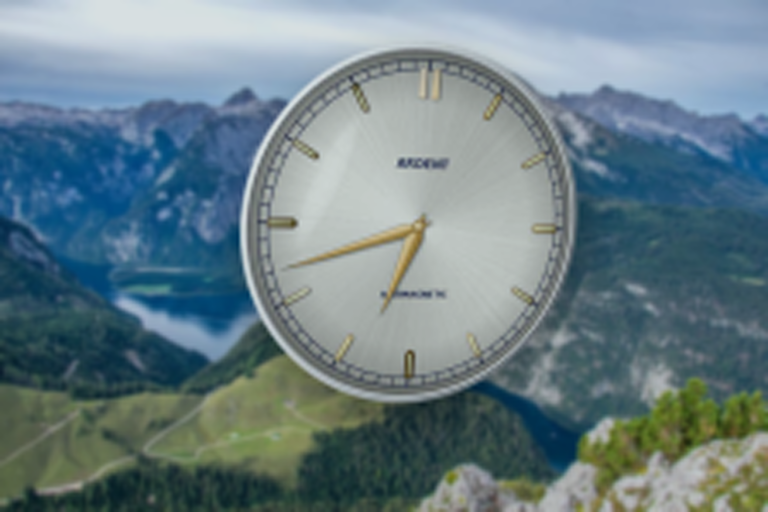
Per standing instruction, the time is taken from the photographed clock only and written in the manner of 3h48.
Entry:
6h42
